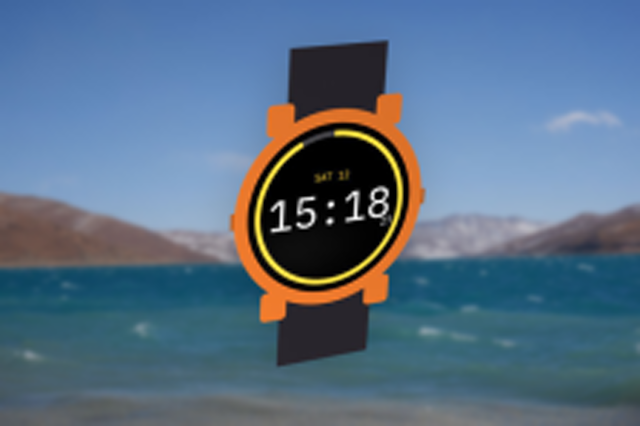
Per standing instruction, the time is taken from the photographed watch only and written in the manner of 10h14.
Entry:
15h18
